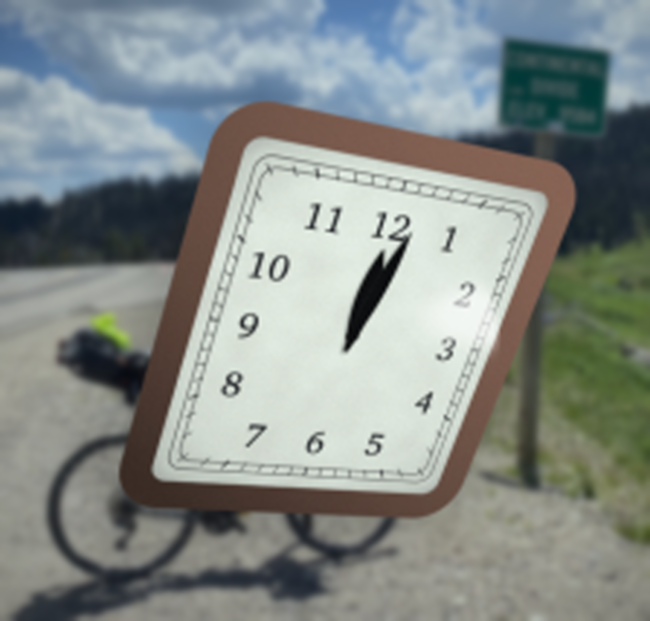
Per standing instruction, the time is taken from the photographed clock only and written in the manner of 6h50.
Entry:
12h02
